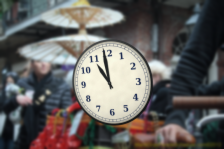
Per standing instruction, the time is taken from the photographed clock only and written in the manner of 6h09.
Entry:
10h59
